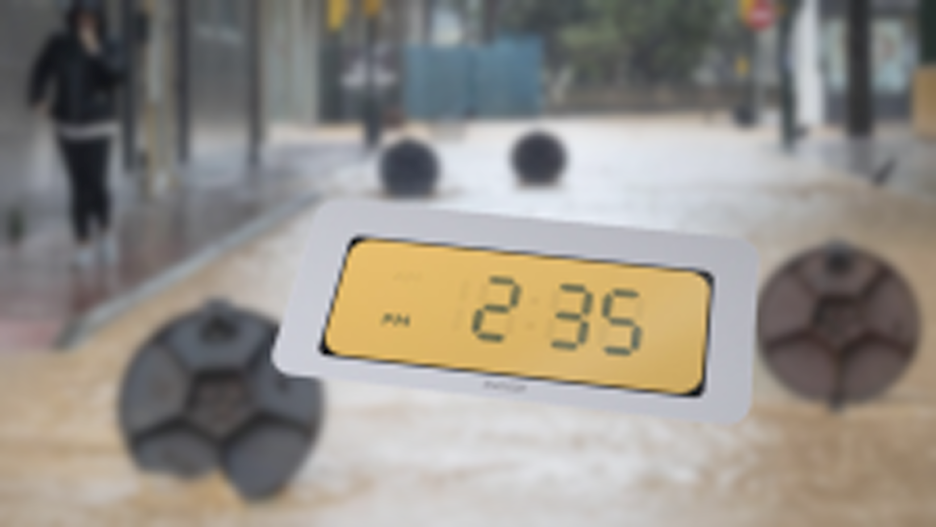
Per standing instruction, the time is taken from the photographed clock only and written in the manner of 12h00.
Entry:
2h35
